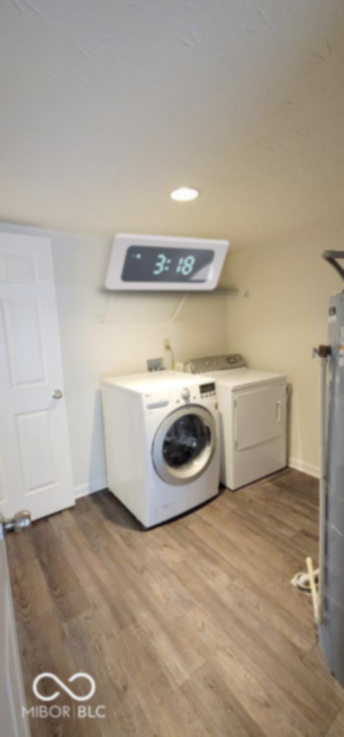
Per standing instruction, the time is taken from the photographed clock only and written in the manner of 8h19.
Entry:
3h18
